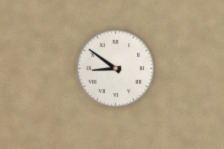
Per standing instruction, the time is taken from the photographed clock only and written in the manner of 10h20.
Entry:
8h51
